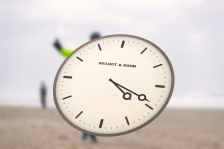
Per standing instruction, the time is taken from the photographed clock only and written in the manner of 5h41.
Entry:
4h19
